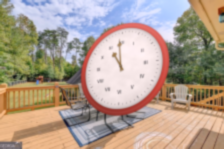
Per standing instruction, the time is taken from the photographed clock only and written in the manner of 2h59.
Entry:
10h59
